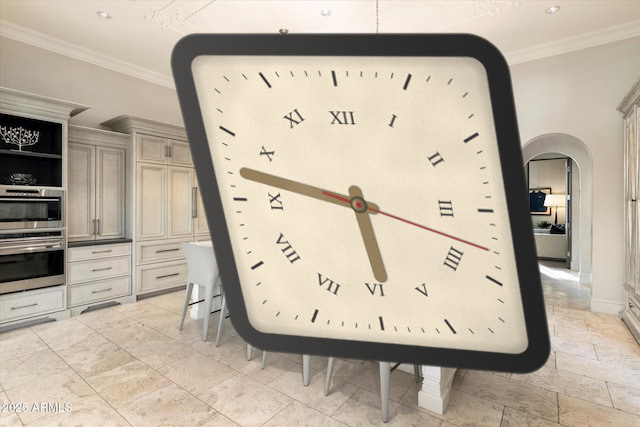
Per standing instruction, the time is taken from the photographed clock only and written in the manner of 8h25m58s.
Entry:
5h47m18s
